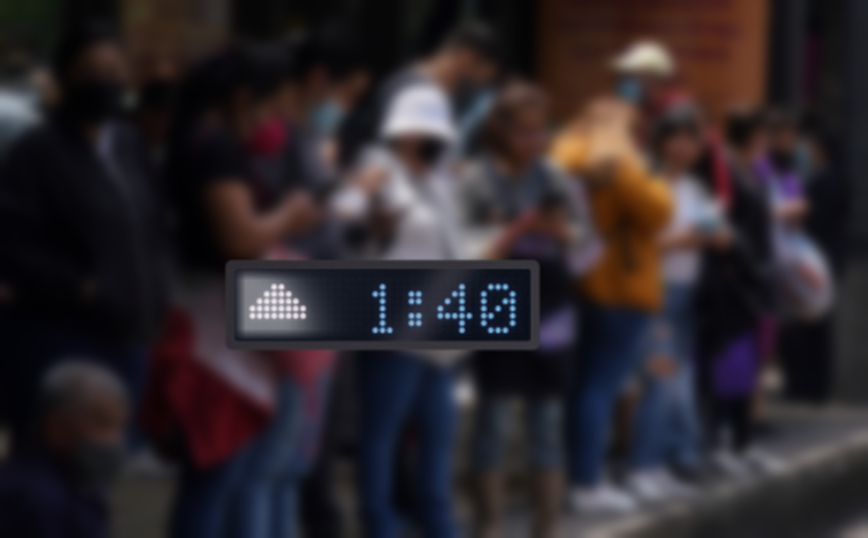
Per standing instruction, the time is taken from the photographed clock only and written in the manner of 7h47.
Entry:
1h40
